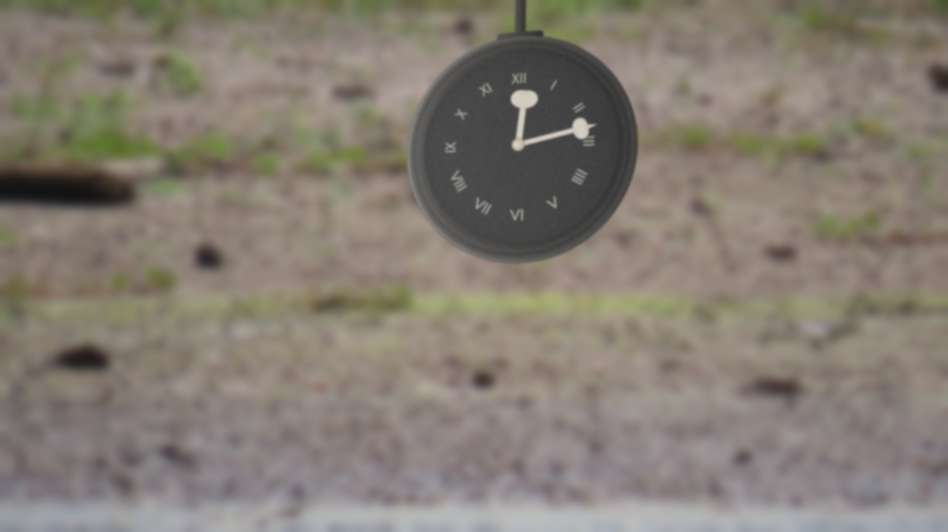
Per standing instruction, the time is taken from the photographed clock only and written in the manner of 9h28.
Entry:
12h13
